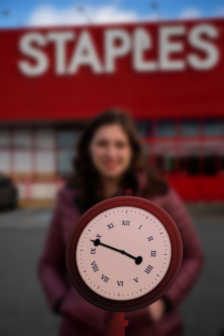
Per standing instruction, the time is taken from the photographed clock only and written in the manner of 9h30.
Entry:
3h48
